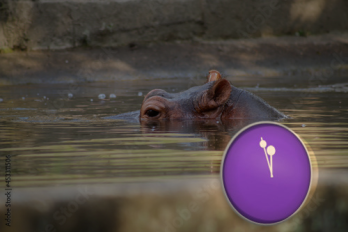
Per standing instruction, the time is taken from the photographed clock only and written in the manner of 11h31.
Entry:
11h57
